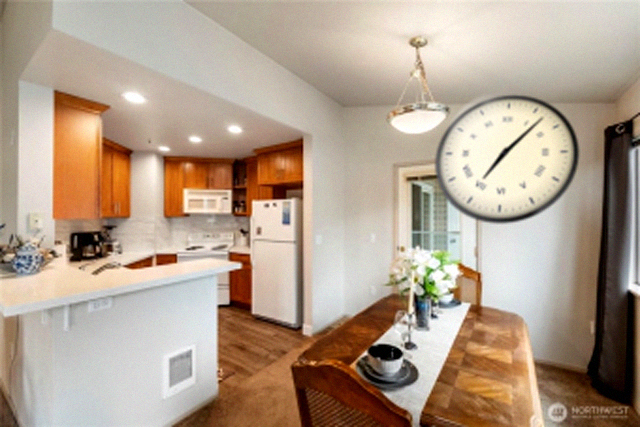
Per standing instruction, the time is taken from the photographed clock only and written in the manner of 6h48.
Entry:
7h07
